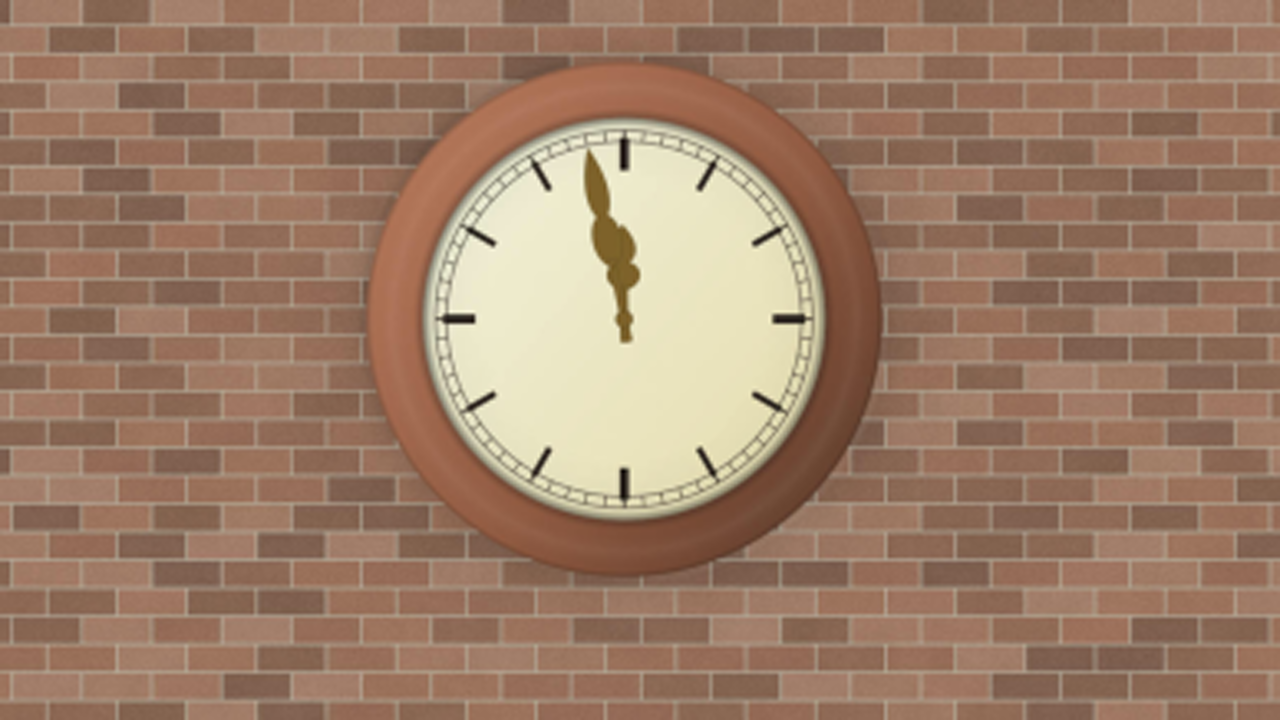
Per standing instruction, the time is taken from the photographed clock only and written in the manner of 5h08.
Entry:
11h58
